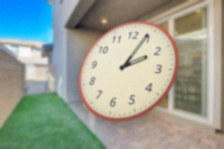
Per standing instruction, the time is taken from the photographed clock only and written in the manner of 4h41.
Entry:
2h04
